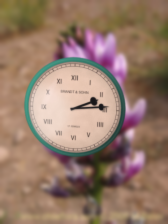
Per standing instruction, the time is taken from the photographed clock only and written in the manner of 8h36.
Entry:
2h14
